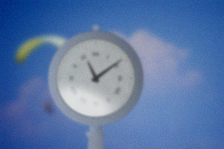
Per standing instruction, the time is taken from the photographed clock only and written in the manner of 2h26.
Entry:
11h09
